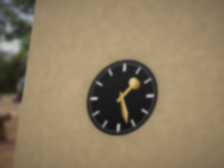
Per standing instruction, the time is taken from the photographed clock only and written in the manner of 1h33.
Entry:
1h27
